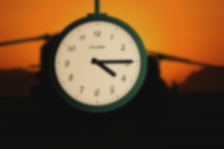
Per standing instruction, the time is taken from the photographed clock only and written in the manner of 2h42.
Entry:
4h15
